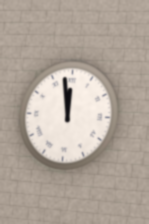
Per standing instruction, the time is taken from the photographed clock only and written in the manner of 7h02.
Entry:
11h58
